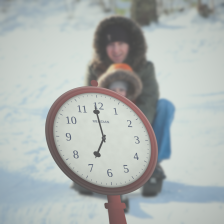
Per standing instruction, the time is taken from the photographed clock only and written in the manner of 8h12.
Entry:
6h59
